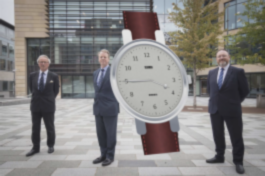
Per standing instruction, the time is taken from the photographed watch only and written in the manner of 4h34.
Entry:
3h45
